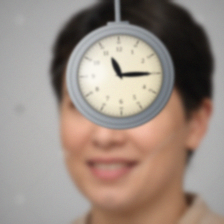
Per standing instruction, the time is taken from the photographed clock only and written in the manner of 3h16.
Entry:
11h15
